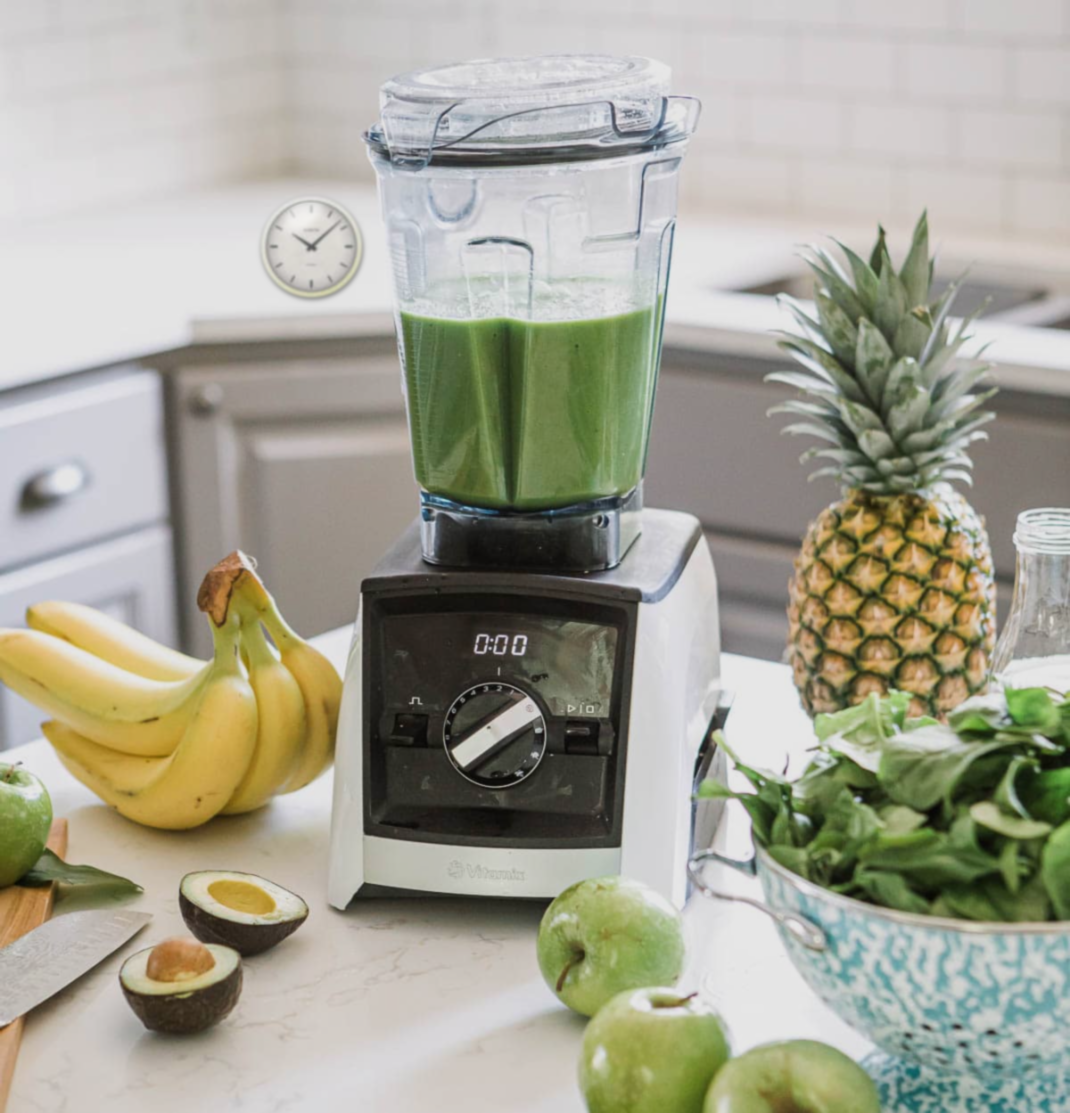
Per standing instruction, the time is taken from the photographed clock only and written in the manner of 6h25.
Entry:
10h08
